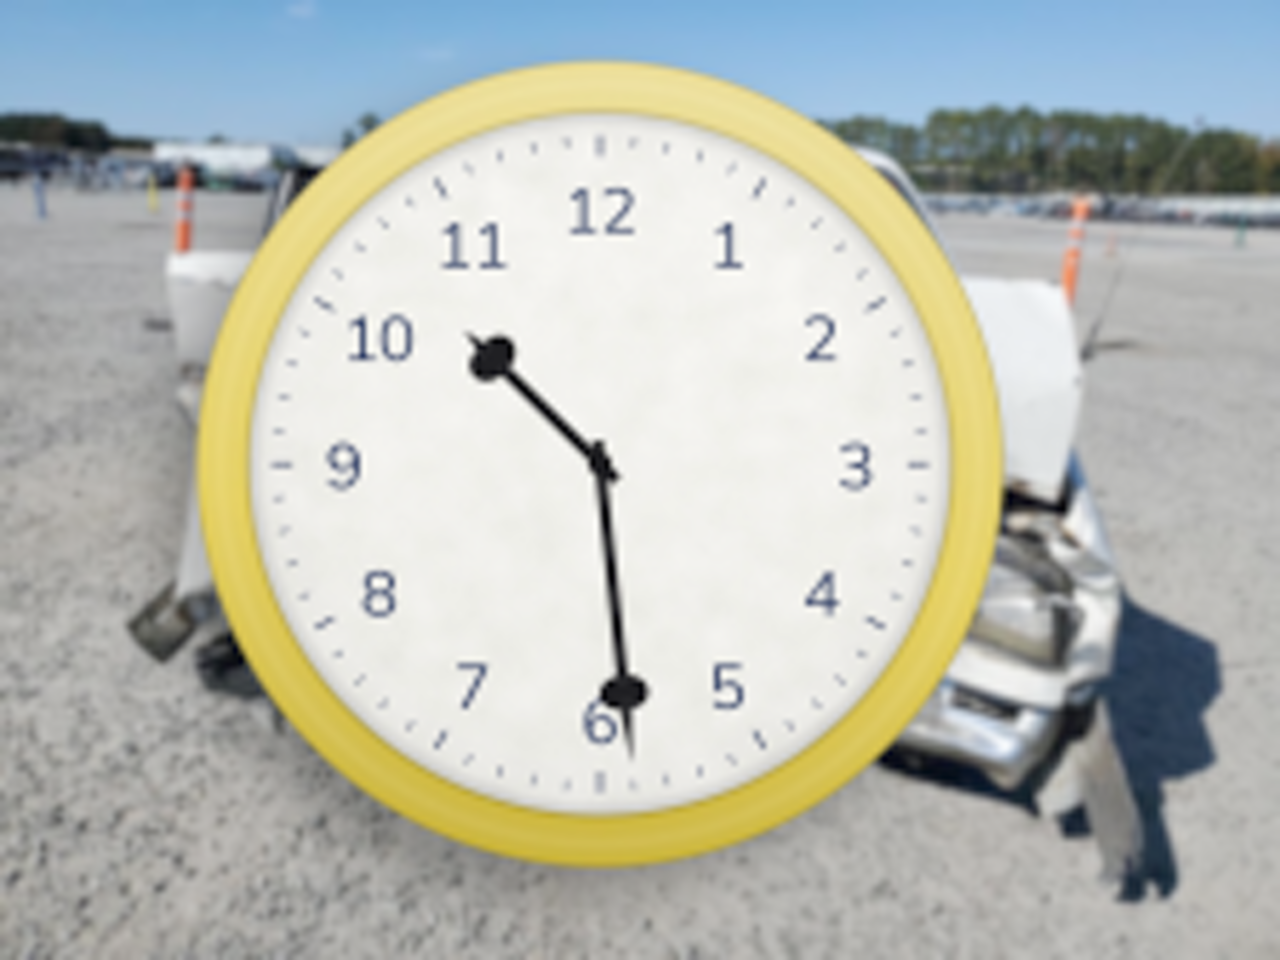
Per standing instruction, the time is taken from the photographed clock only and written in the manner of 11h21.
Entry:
10h29
